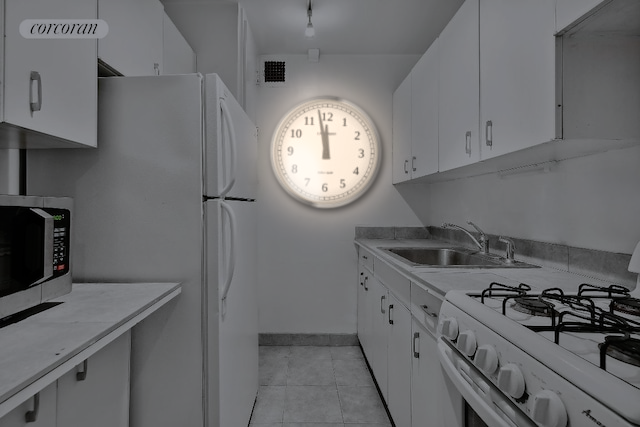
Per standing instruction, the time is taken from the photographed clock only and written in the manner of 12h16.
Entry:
11h58
